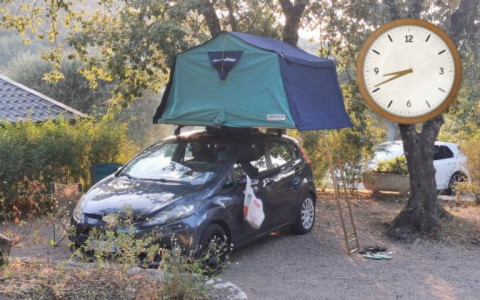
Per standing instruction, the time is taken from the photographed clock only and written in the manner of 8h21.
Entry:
8h41
